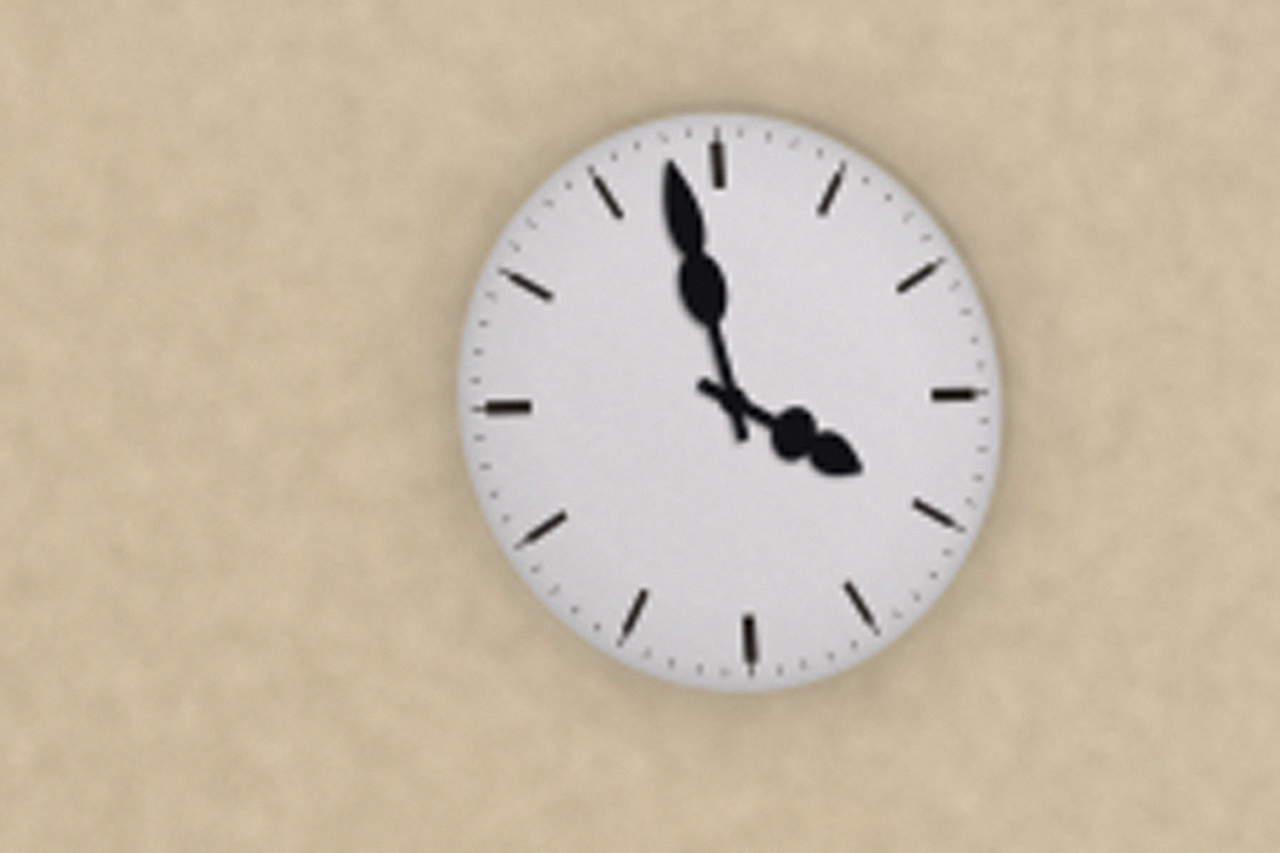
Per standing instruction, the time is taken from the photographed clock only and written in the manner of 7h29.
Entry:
3h58
